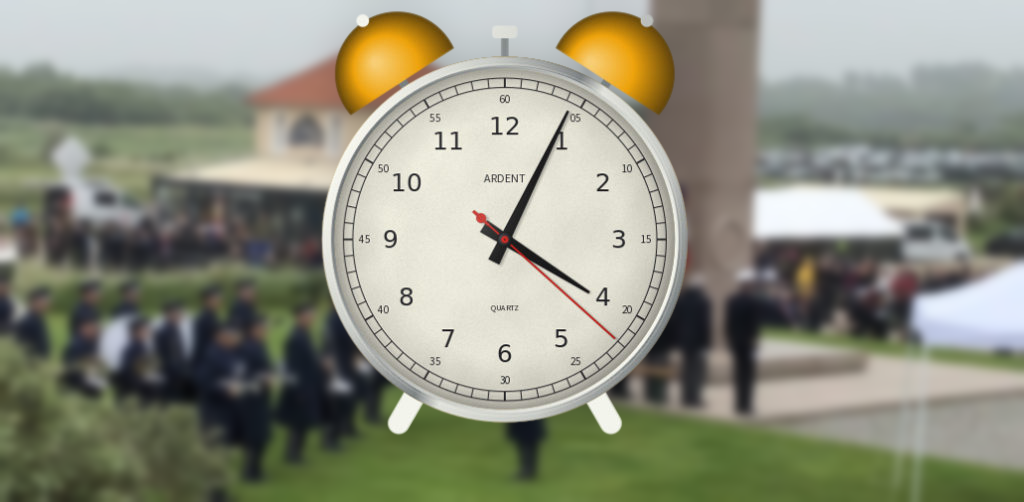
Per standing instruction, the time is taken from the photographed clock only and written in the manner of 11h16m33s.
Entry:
4h04m22s
